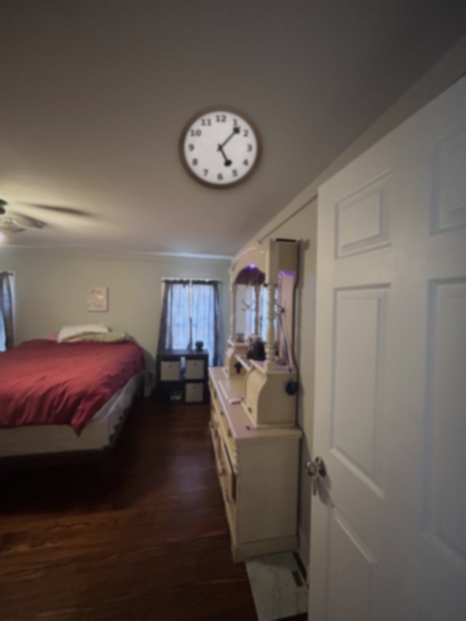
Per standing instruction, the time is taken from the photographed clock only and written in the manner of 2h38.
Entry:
5h07
